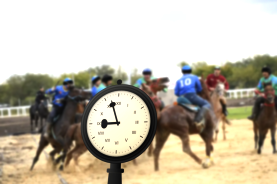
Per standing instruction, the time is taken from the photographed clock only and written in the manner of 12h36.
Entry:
8h57
